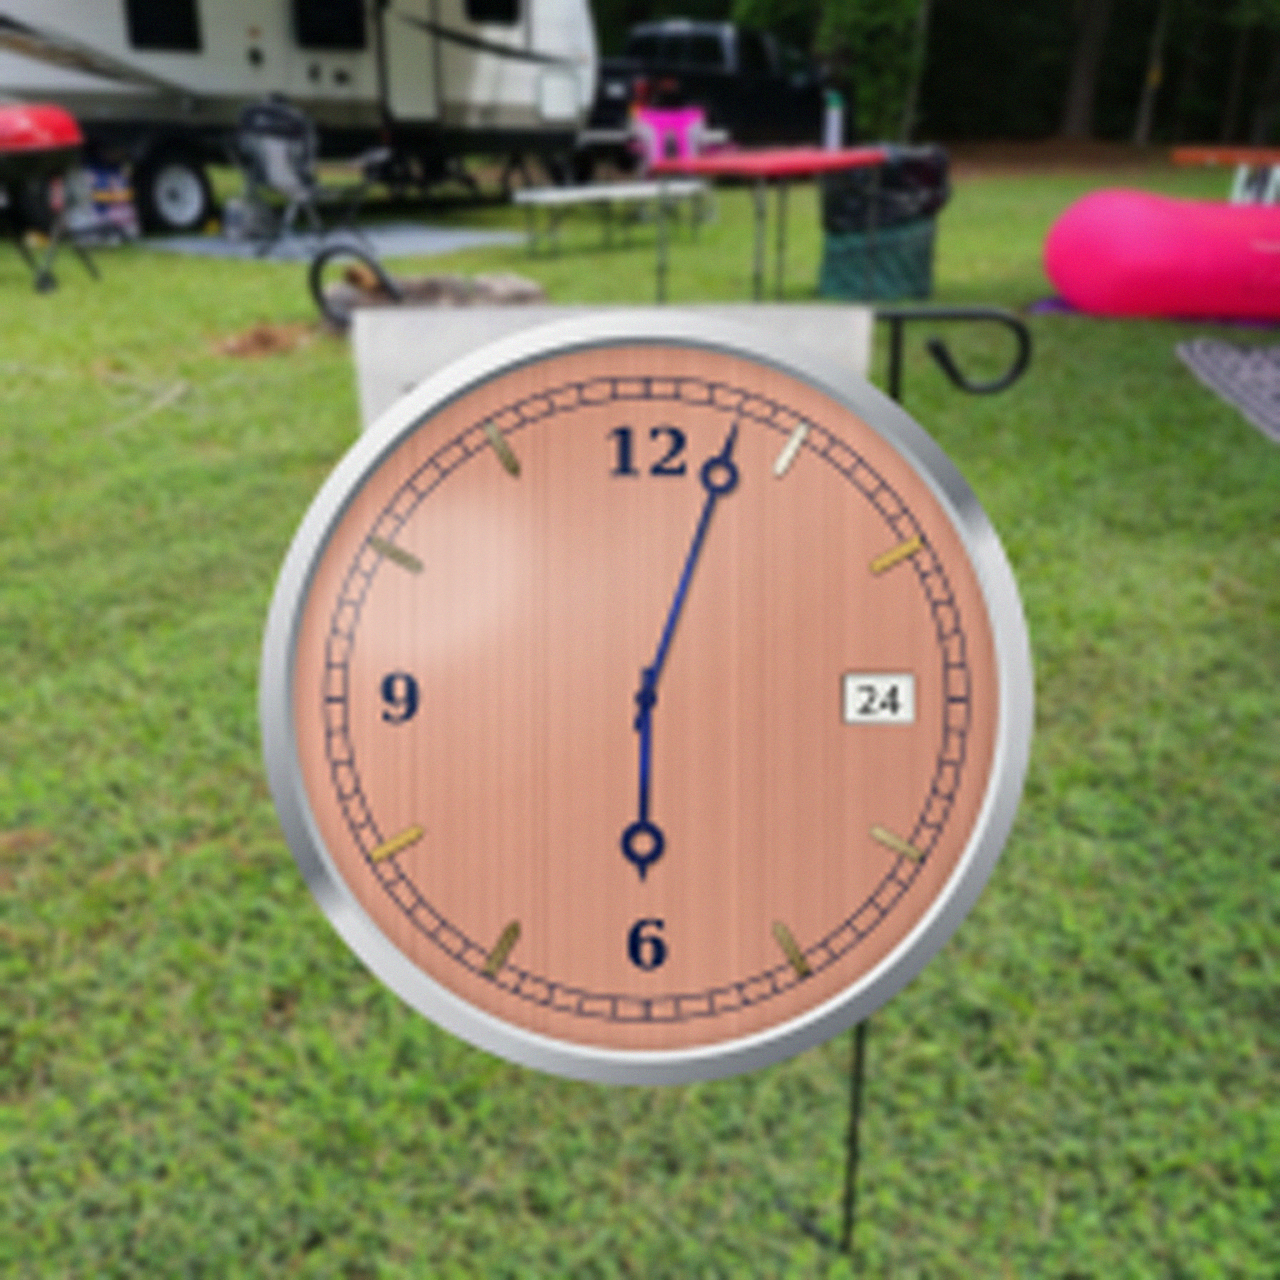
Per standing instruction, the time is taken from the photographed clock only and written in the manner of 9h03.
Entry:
6h03
